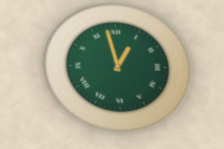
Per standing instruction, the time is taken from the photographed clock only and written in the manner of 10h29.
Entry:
12h58
